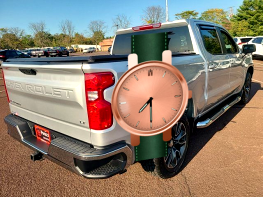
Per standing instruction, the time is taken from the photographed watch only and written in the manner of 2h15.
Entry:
7h30
